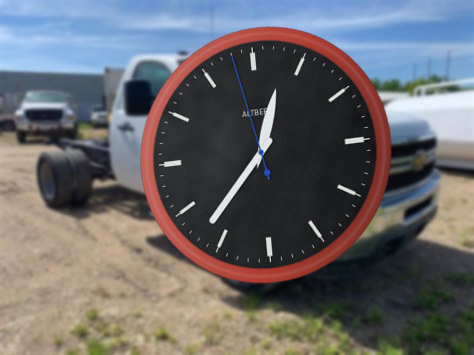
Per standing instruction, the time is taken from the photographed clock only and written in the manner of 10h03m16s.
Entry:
12h36m58s
